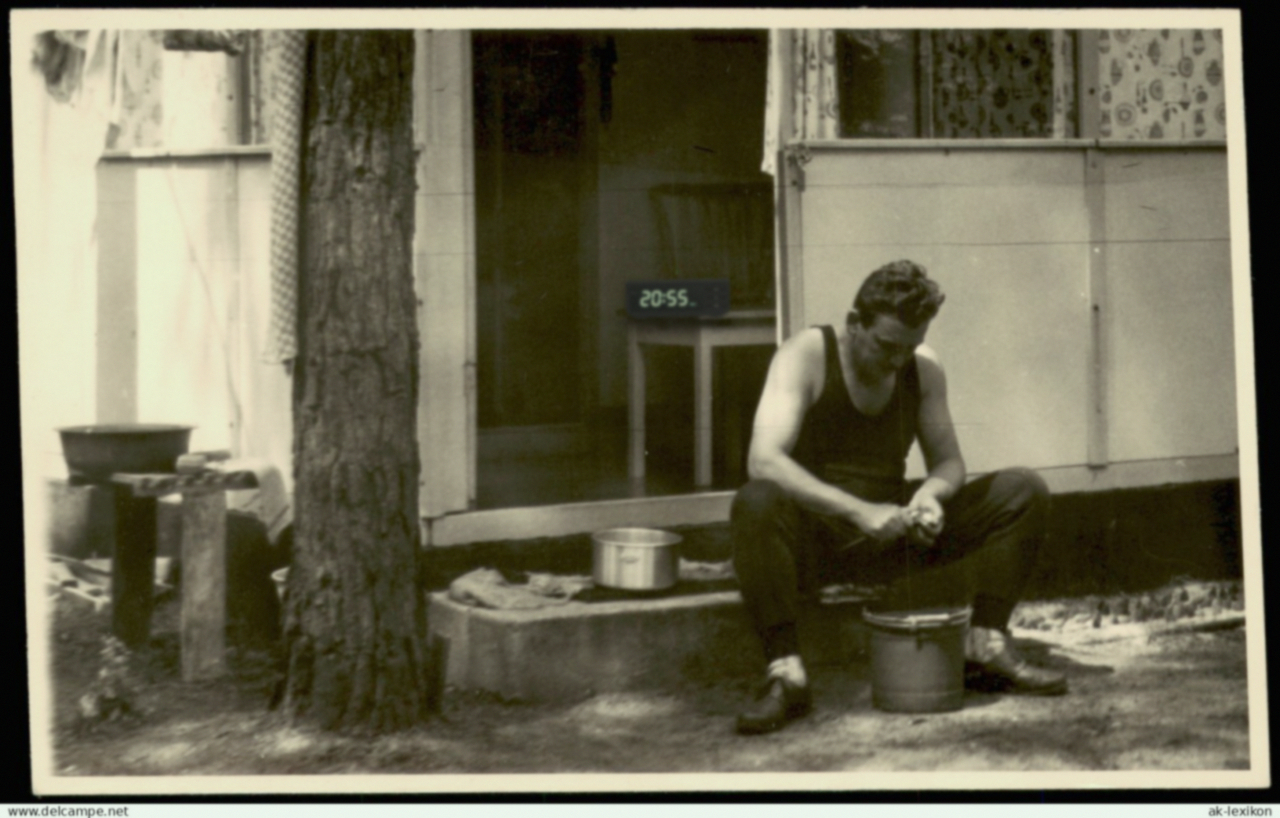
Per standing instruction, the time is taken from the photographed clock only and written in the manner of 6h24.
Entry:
20h55
